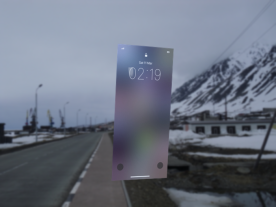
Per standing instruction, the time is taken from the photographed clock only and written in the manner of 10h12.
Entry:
2h19
